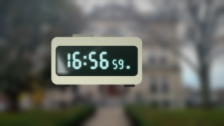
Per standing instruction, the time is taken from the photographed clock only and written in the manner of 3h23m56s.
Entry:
16h56m59s
